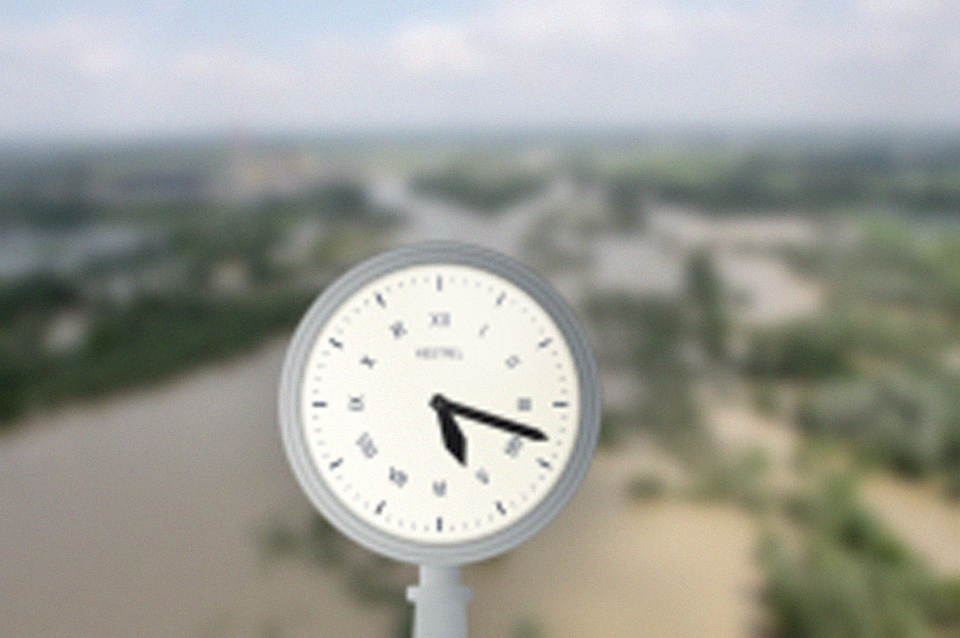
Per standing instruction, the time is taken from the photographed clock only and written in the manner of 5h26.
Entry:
5h18
